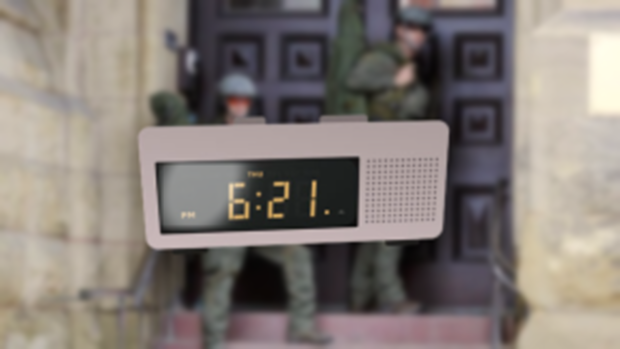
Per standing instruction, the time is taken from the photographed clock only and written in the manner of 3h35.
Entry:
6h21
